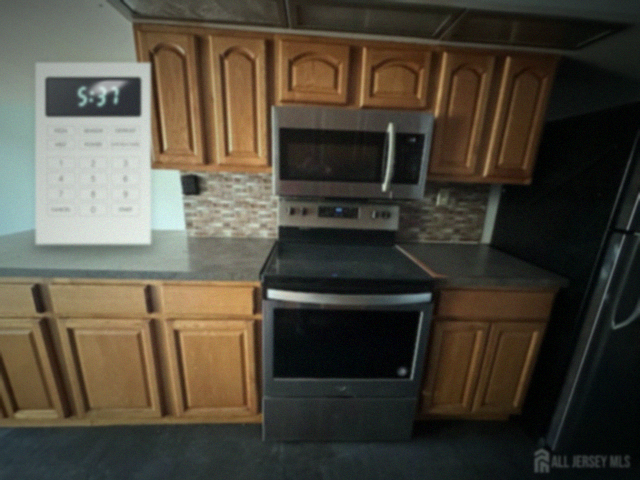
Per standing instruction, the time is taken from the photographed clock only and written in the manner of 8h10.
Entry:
5h37
